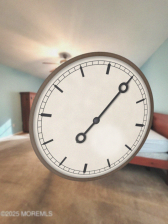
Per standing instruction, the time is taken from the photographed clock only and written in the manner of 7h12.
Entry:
7h05
